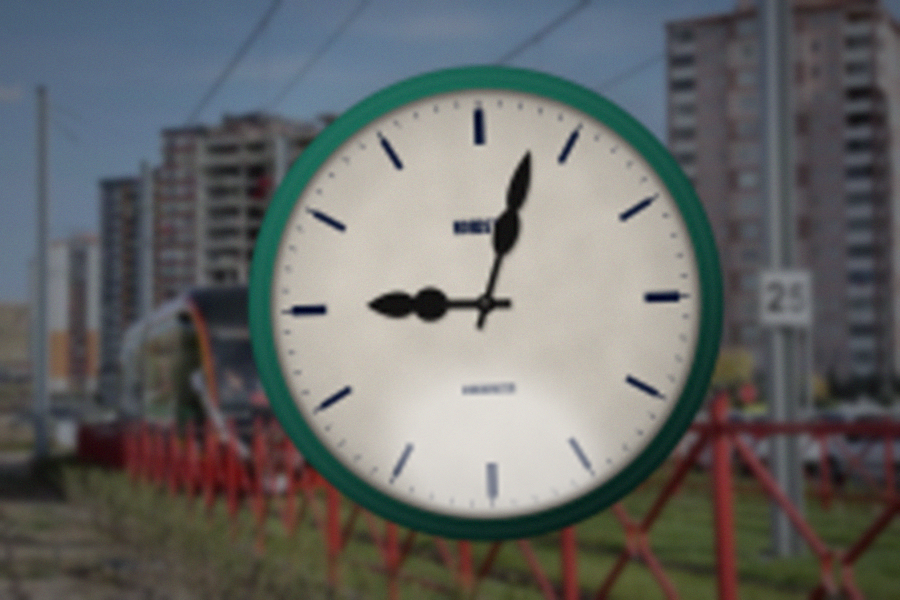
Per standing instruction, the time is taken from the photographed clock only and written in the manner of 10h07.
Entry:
9h03
